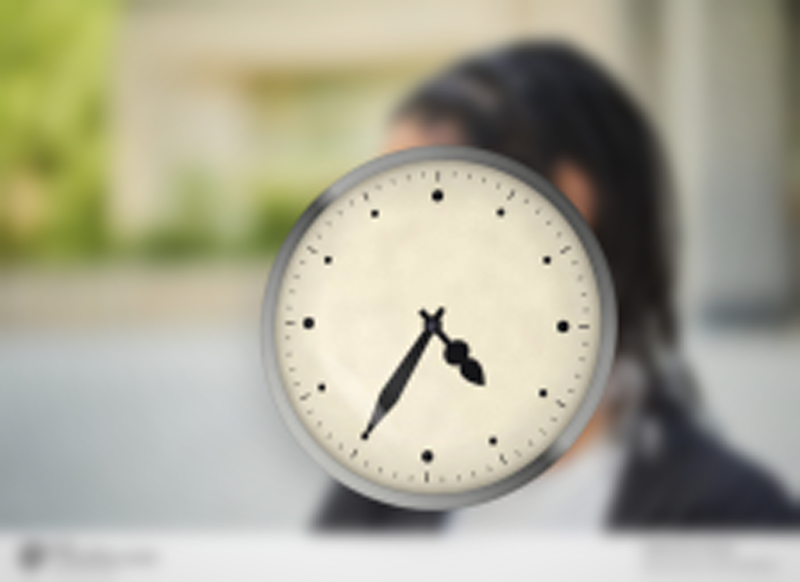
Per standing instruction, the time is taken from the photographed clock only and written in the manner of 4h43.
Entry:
4h35
